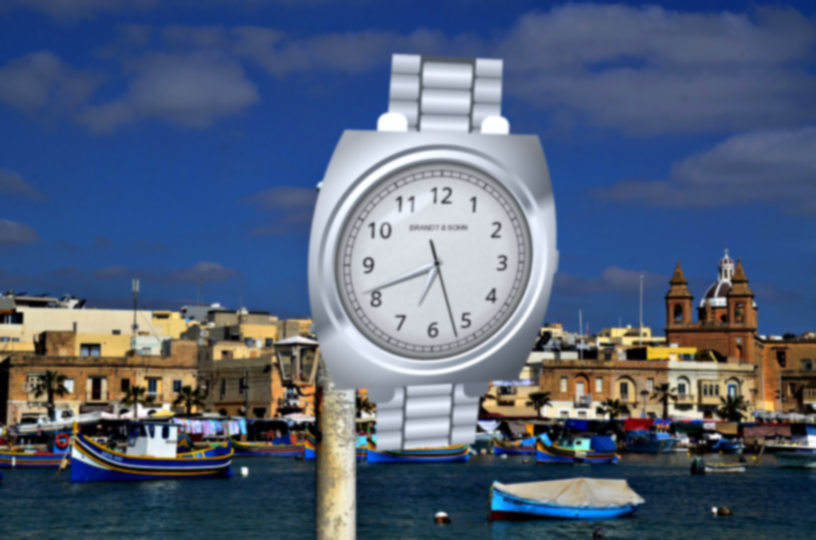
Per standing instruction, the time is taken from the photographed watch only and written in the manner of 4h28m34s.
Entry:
6h41m27s
